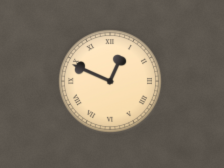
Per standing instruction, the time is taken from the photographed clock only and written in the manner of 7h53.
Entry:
12h49
